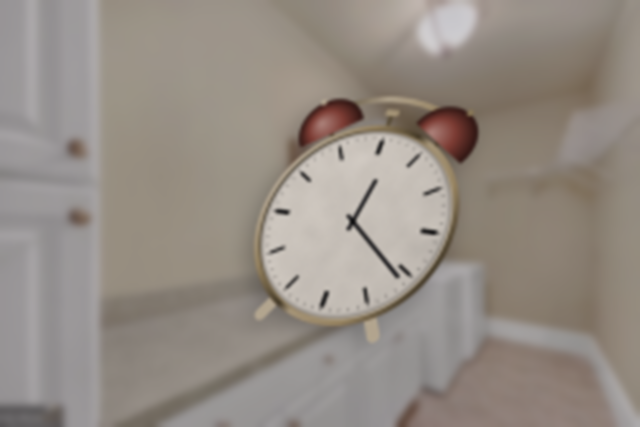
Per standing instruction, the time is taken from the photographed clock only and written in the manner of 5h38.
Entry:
12h21
